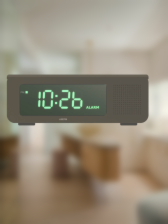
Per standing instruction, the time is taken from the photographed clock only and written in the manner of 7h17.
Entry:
10h26
